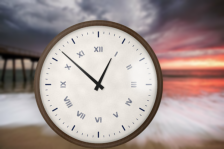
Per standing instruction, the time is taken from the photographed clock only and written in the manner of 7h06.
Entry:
12h52
